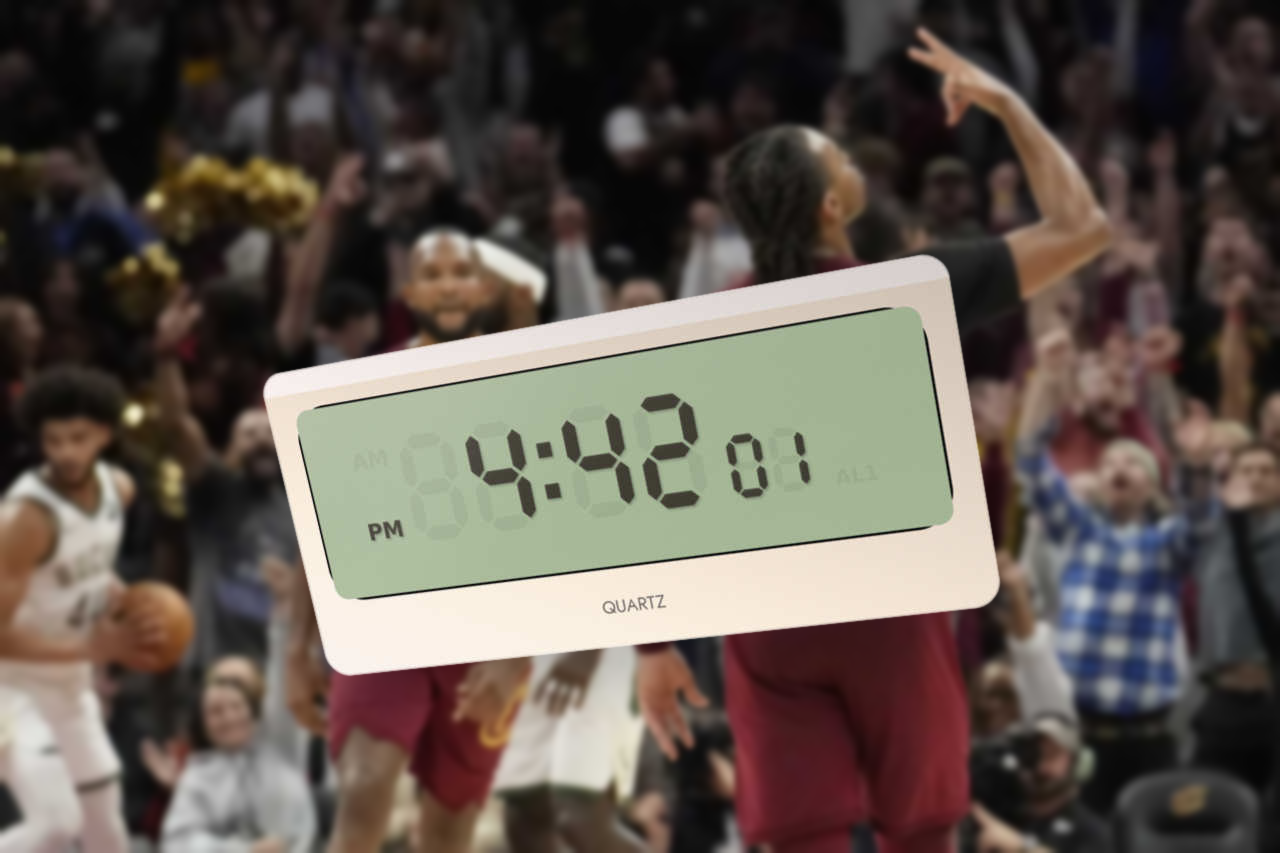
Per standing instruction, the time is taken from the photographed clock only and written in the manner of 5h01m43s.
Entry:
4h42m01s
